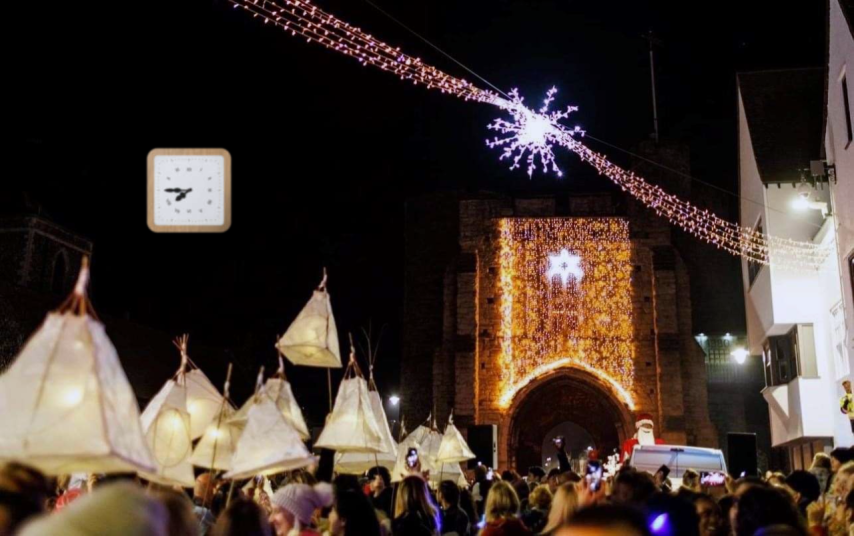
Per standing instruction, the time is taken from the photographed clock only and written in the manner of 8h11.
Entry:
7h45
